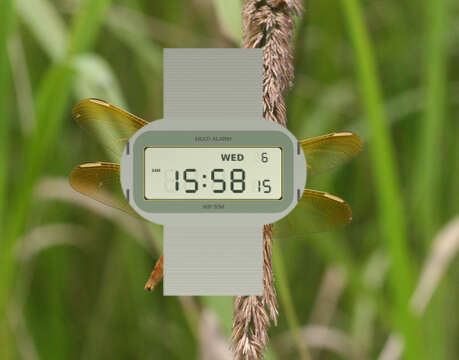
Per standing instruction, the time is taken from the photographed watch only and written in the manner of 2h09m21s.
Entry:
15h58m15s
